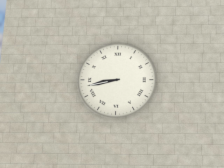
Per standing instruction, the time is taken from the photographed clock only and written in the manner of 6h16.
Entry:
8h43
